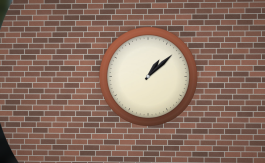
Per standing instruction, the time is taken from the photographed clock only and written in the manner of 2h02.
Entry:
1h08
